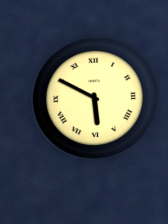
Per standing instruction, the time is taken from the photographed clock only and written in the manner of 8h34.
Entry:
5h50
